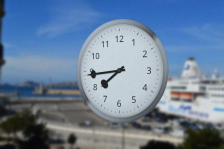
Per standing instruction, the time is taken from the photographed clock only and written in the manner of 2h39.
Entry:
7h44
